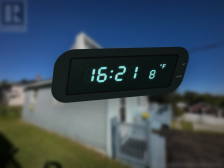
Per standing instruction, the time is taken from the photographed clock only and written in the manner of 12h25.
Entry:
16h21
